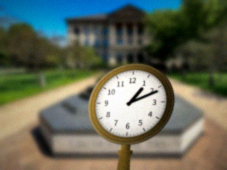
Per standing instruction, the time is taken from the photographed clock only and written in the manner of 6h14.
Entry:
1h11
